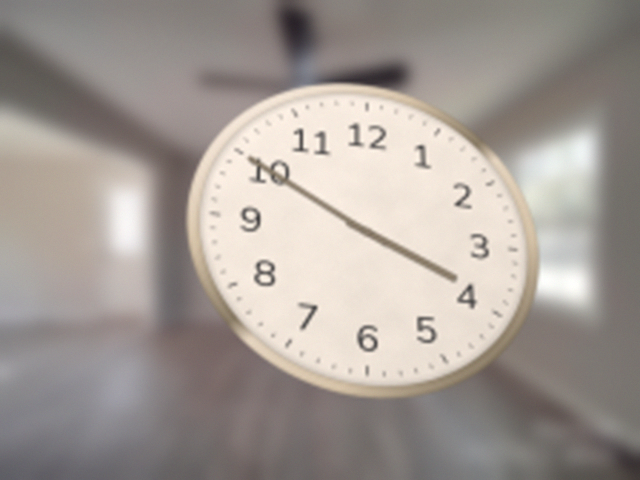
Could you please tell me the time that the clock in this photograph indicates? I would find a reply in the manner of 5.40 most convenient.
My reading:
3.50
